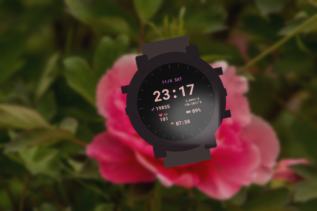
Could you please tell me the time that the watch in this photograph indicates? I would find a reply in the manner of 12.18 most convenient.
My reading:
23.17
